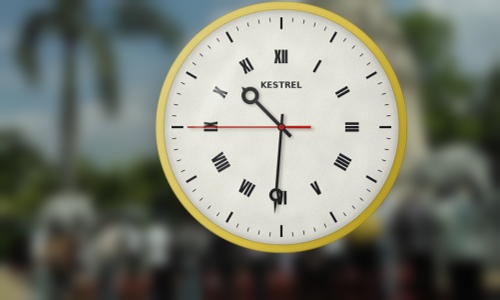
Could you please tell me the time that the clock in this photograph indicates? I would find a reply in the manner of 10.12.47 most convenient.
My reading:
10.30.45
